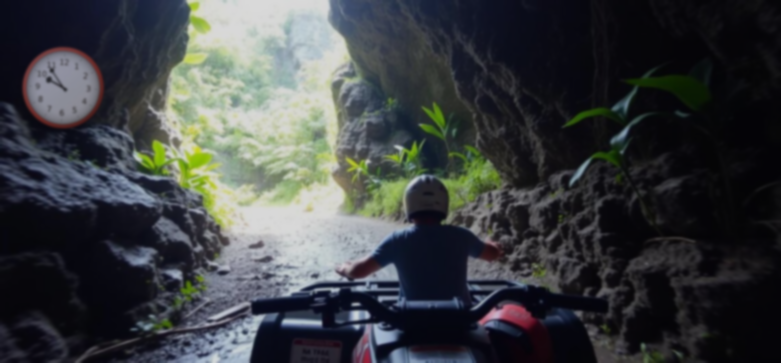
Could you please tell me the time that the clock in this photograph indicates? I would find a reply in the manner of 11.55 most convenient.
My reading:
9.54
